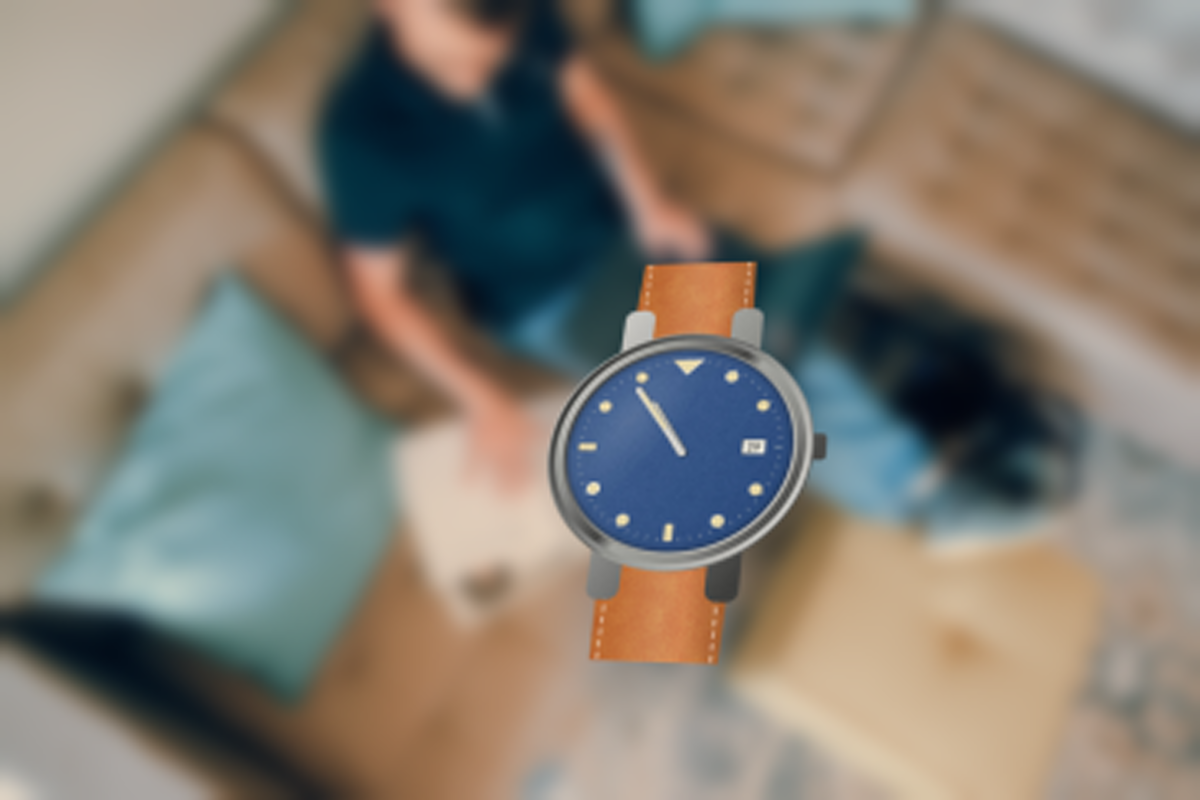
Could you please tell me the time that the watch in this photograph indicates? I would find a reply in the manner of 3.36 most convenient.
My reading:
10.54
